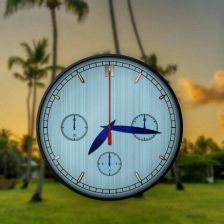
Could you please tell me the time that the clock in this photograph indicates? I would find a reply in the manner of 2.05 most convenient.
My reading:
7.16
